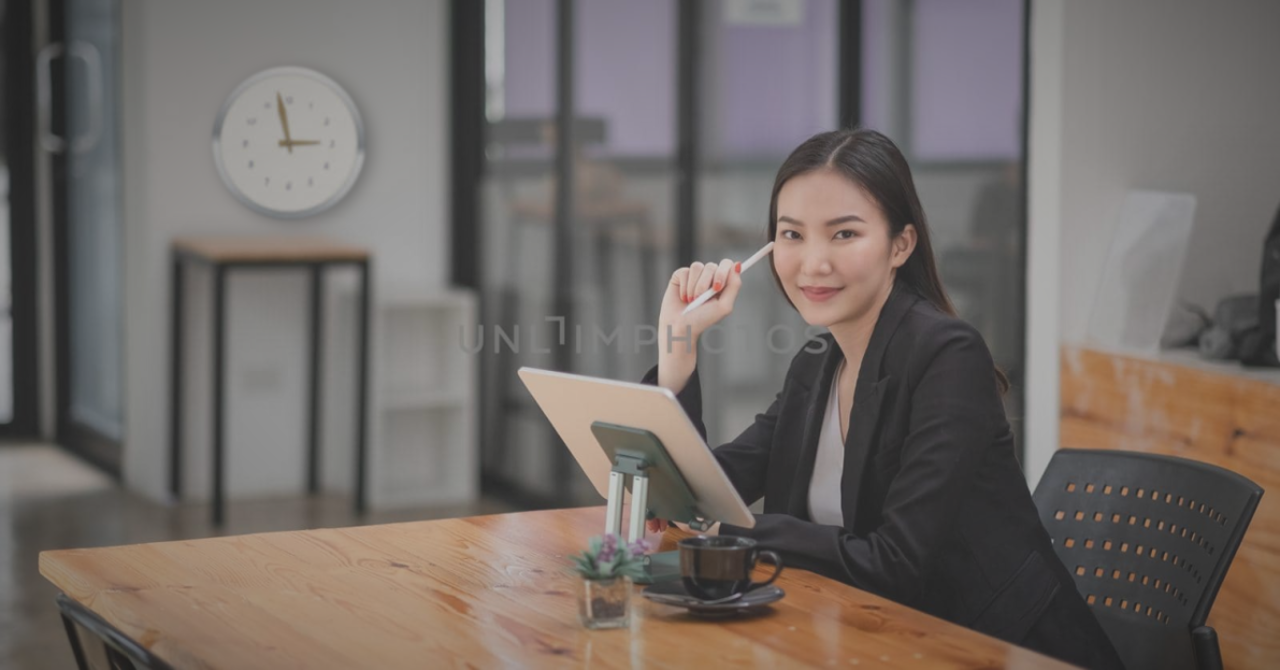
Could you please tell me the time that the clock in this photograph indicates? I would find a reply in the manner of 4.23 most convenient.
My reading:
2.58
